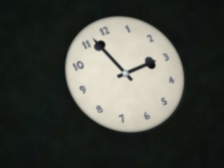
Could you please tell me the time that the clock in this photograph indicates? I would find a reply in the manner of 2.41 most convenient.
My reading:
2.57
